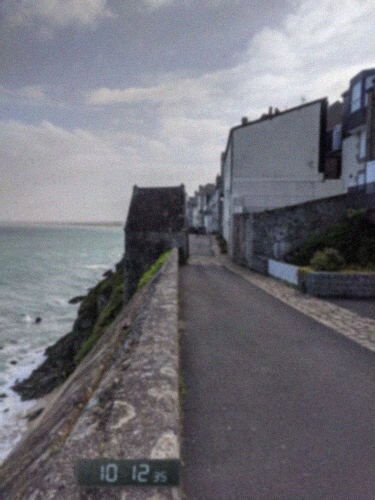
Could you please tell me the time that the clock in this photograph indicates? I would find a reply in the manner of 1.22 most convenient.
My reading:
10.12
